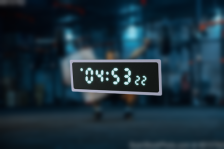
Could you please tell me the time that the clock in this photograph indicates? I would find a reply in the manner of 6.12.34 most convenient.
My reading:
4.53.22
